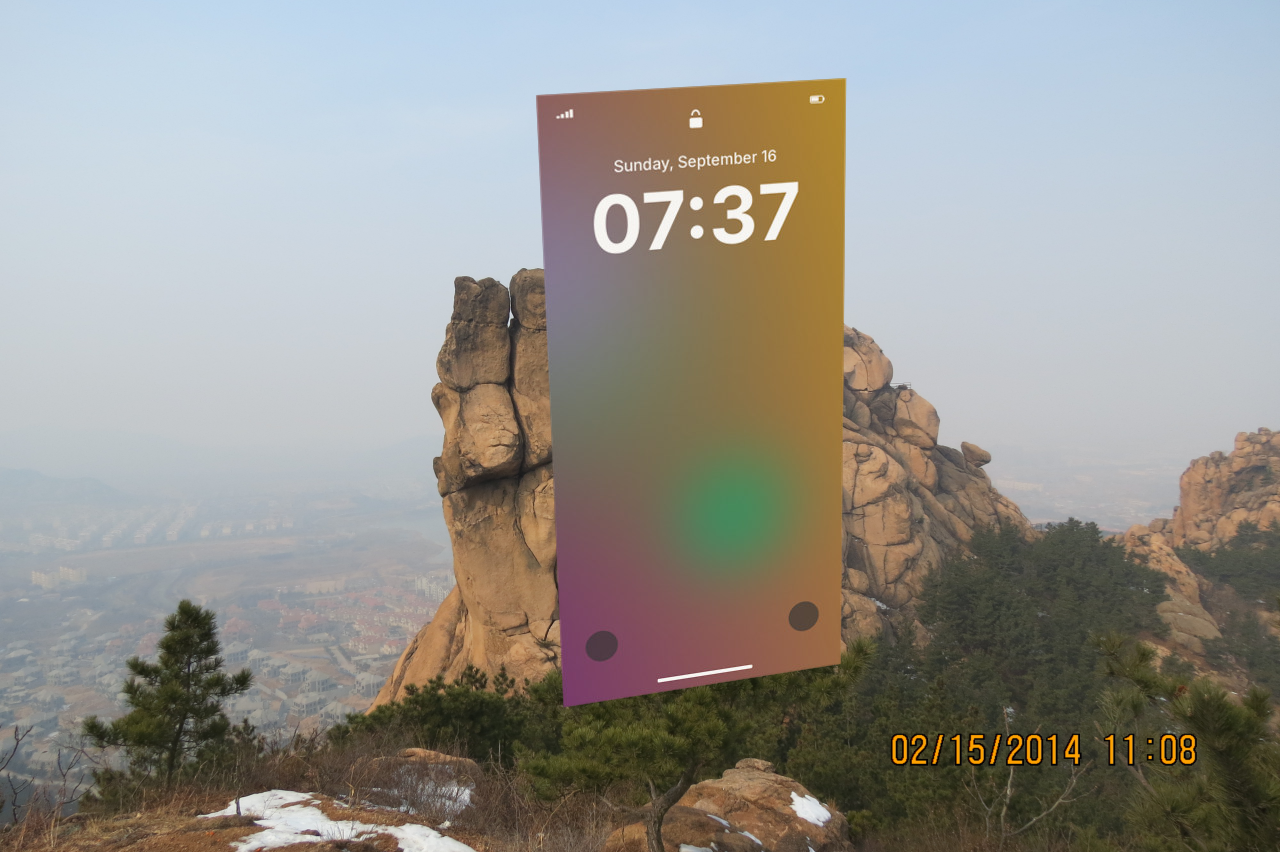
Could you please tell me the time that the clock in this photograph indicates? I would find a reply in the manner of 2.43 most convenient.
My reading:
7.37
